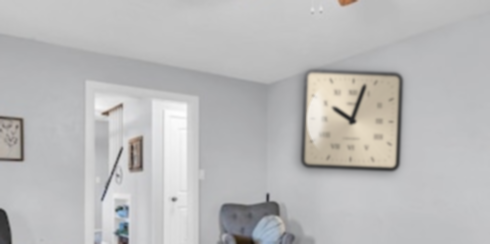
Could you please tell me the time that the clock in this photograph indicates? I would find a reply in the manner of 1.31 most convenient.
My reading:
10.03
